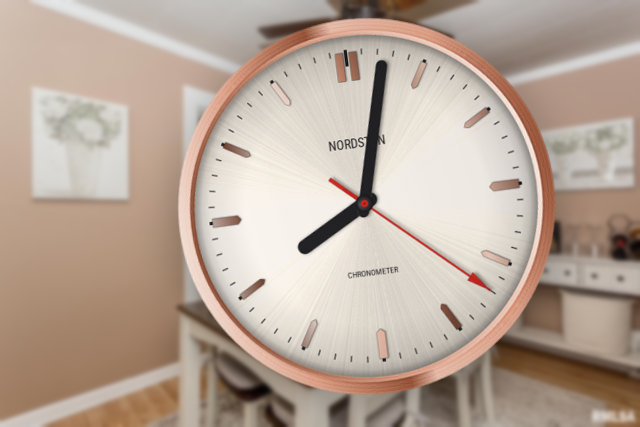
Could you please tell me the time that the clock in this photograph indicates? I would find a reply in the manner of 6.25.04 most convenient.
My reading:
8.02.22
